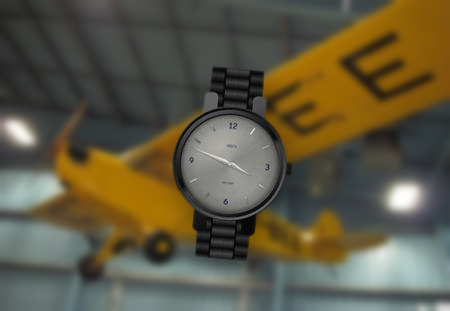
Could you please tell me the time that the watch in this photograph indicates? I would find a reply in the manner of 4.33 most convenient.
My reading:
3.48
